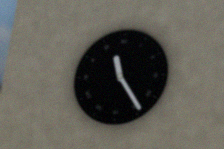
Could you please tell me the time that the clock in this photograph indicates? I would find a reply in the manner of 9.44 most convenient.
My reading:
11.24
